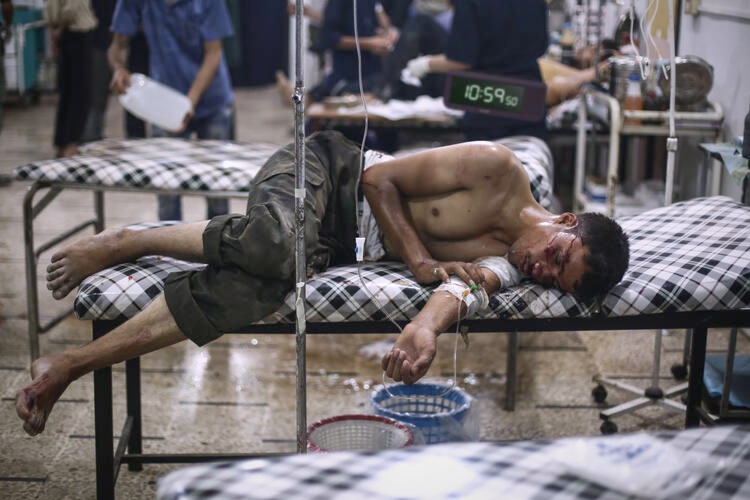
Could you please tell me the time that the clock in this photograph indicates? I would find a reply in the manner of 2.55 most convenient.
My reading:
10.59
